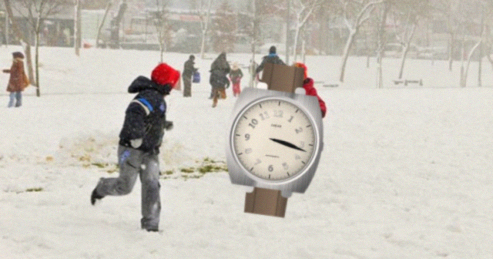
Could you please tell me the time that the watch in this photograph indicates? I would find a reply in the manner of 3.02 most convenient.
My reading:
3.17
